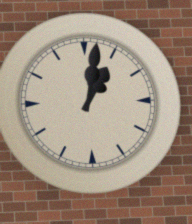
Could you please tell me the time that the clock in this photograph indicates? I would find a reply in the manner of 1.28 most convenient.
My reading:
1.02
